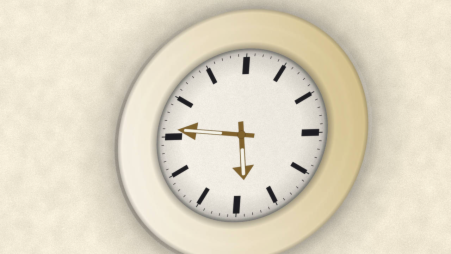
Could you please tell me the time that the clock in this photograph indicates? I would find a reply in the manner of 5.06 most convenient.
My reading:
5.46
